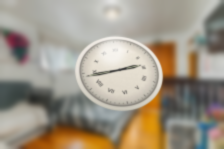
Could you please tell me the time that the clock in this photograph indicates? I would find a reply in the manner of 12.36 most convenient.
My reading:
2.44
